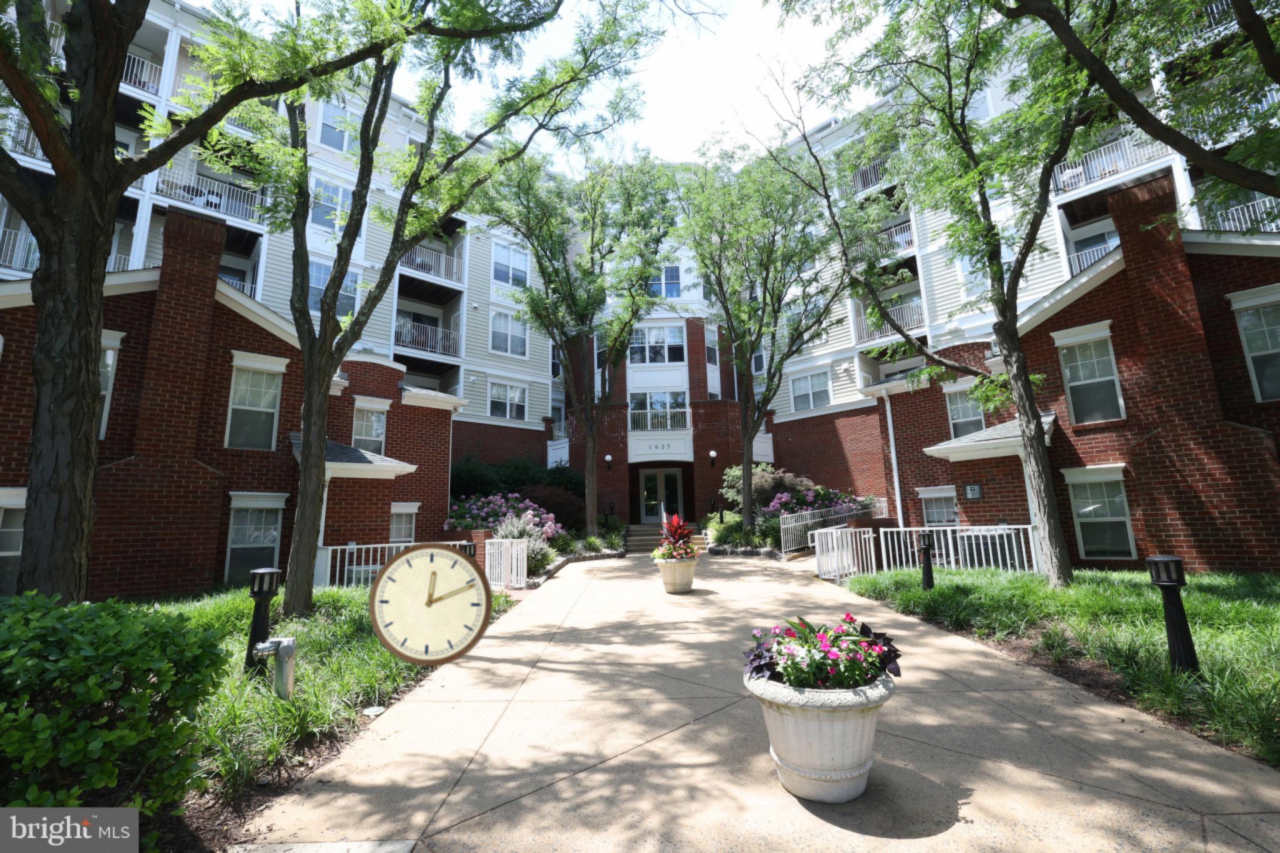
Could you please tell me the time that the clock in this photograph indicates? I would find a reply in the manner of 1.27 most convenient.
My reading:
12.11
